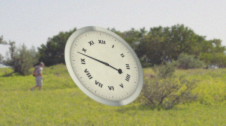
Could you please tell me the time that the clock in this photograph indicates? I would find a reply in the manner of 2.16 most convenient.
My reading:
3.48
